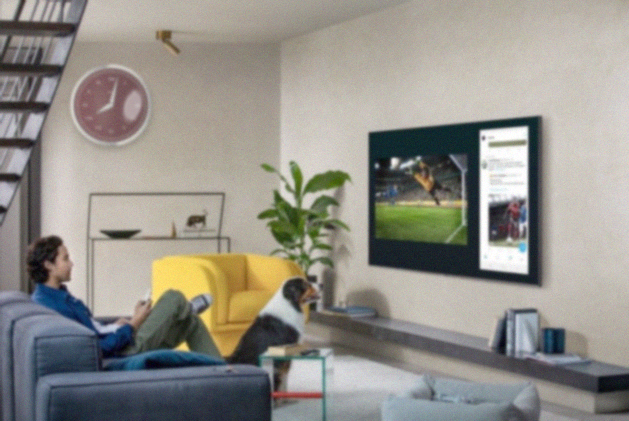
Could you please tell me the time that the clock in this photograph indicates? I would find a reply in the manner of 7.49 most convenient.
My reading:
8.02
